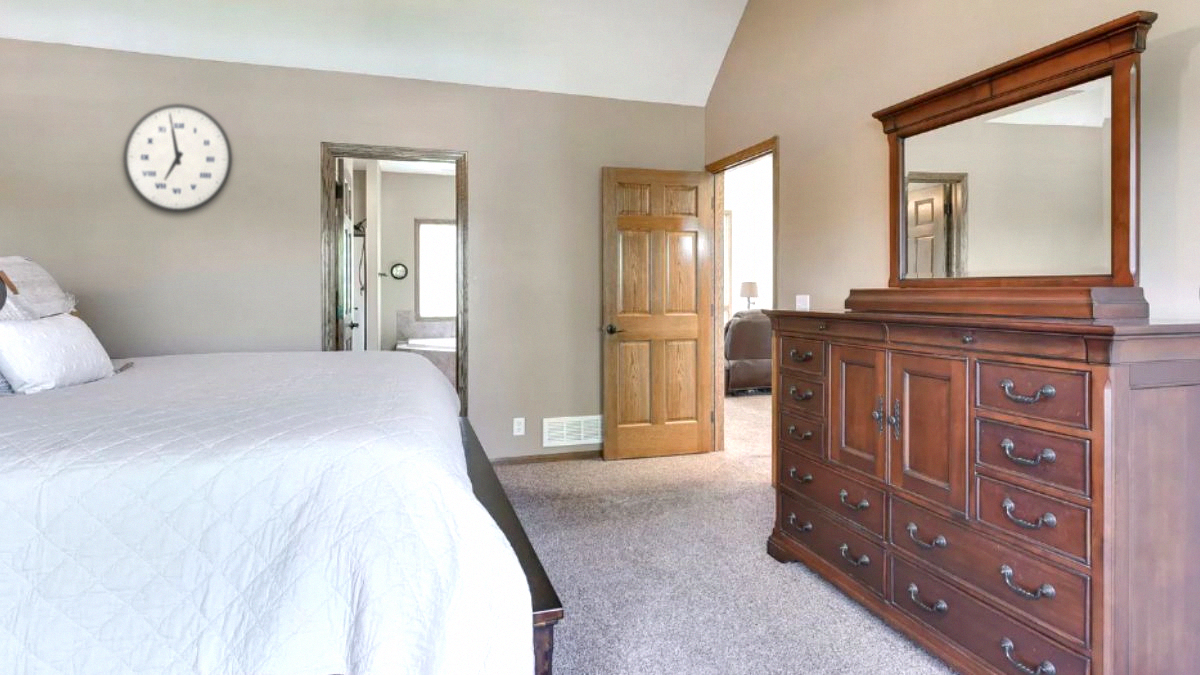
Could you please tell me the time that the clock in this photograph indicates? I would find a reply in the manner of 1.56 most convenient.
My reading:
6.58
